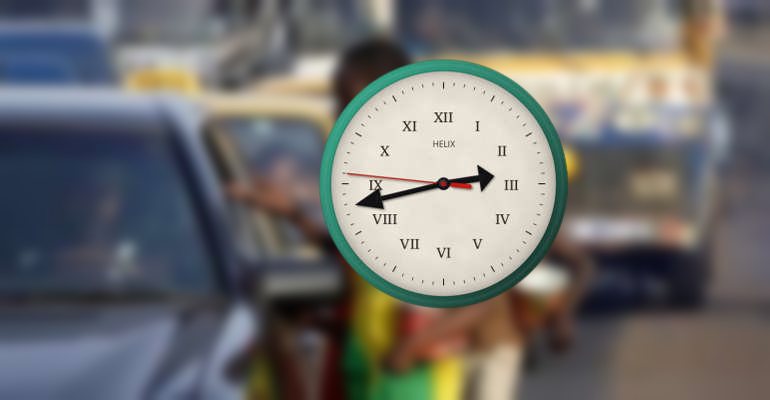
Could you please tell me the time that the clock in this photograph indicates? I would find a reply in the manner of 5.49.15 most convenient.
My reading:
2.42.46
